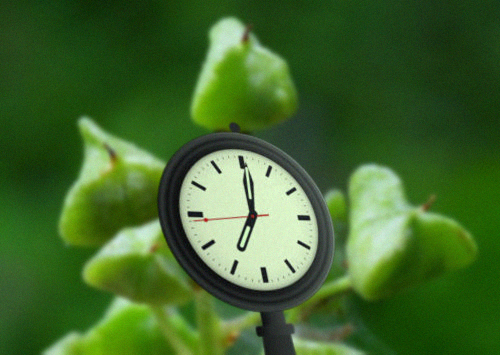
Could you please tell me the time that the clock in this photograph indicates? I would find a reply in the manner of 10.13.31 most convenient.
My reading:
7.00.44
